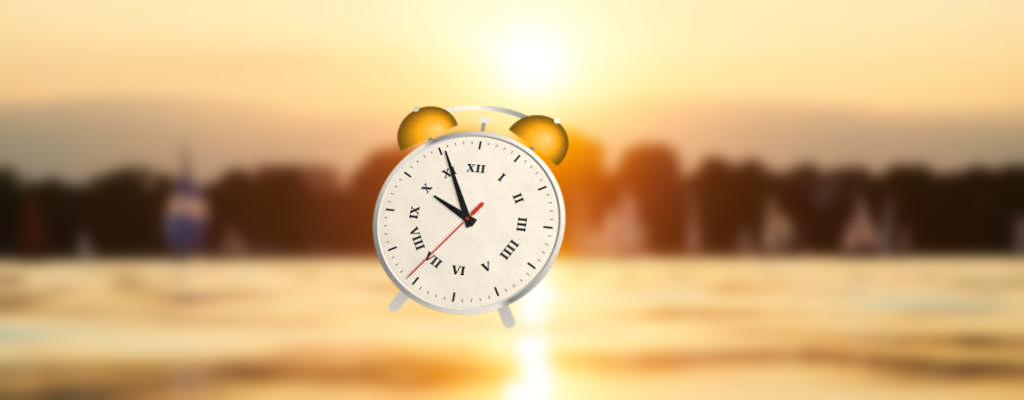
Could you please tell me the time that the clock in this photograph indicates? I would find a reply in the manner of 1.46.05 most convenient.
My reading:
9.55.36
